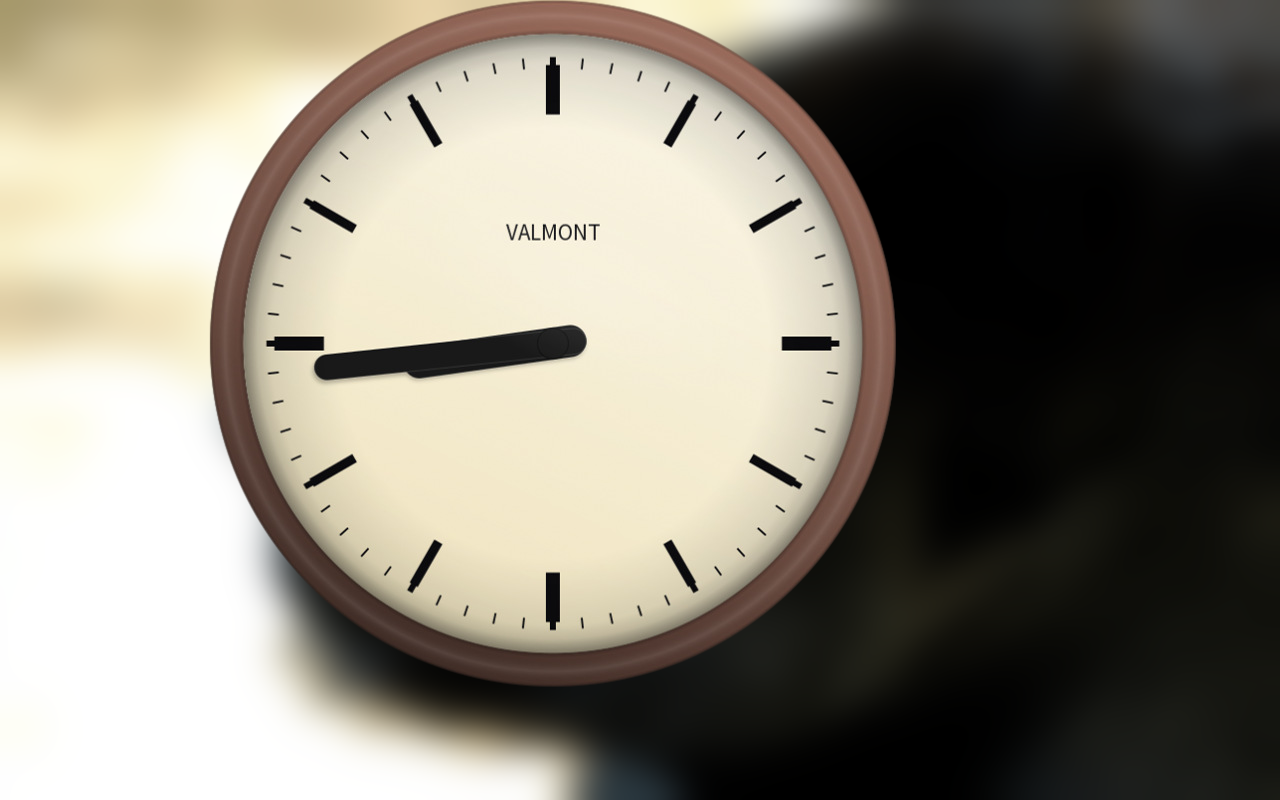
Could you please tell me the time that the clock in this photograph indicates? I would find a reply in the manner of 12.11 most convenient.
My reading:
8.44
